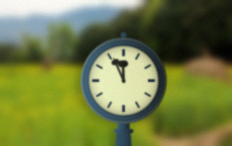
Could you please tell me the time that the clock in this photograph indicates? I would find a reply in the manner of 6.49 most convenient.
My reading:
11.56
